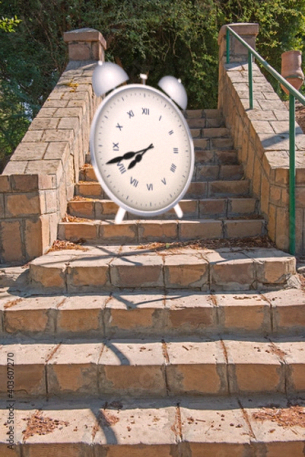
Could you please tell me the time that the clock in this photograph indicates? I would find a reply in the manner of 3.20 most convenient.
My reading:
7.42
